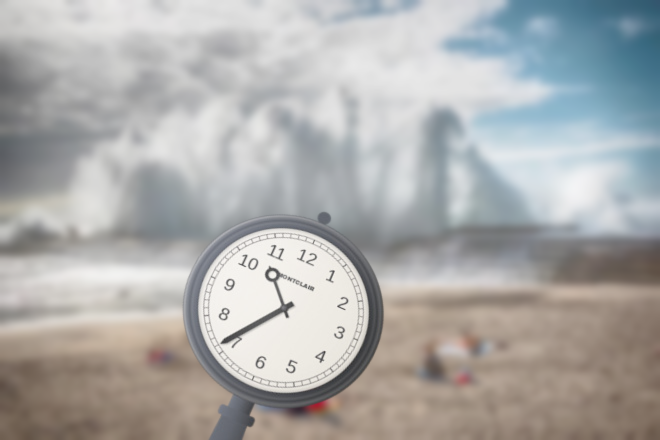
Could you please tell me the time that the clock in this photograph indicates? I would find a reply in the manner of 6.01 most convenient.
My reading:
10.36
